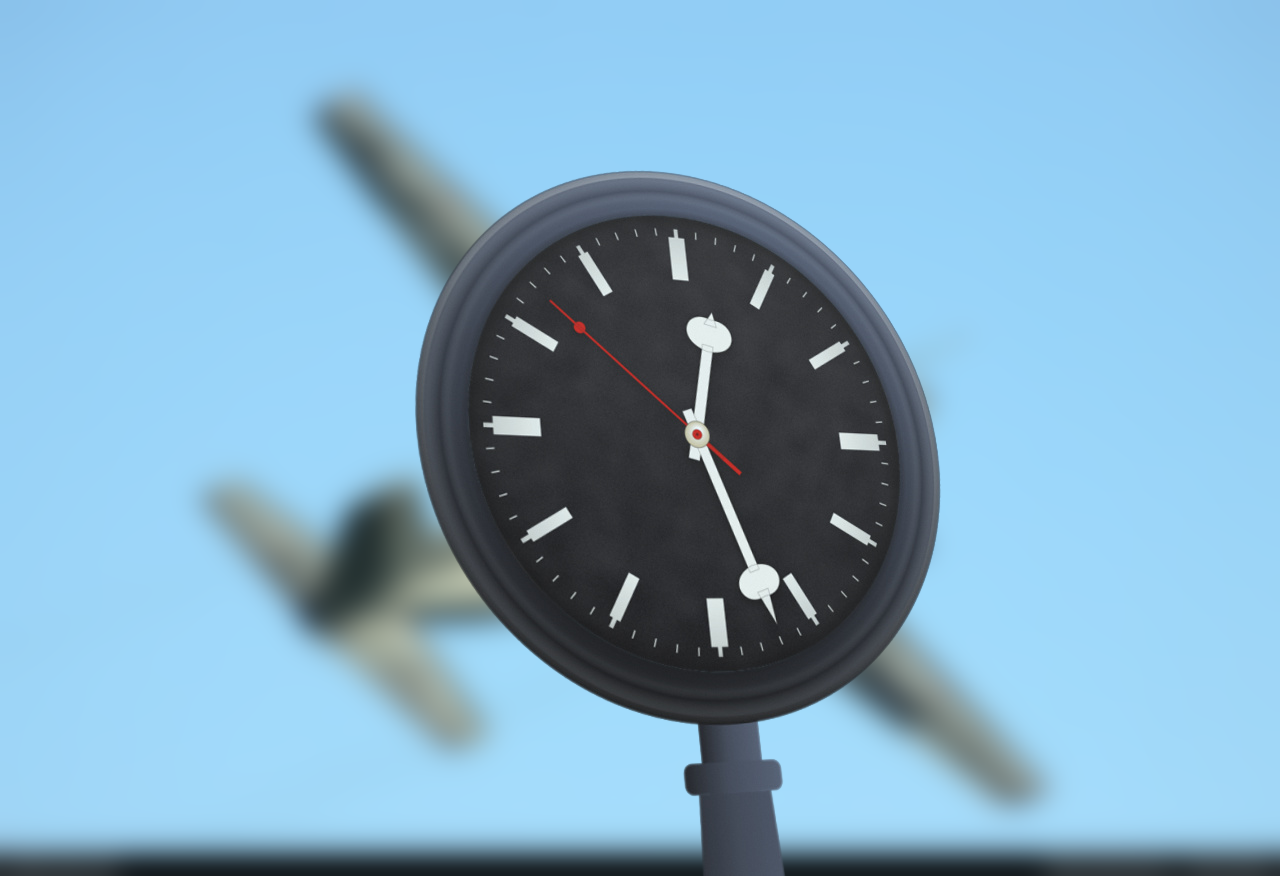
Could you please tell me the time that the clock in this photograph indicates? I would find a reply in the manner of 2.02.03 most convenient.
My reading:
12.26.52
